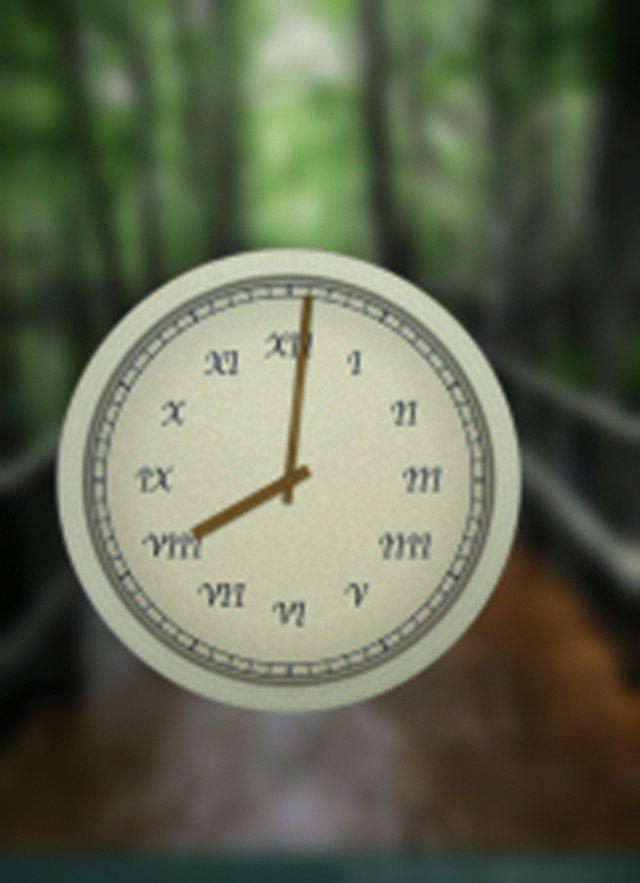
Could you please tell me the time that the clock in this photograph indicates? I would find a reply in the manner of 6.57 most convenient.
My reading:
8.01
